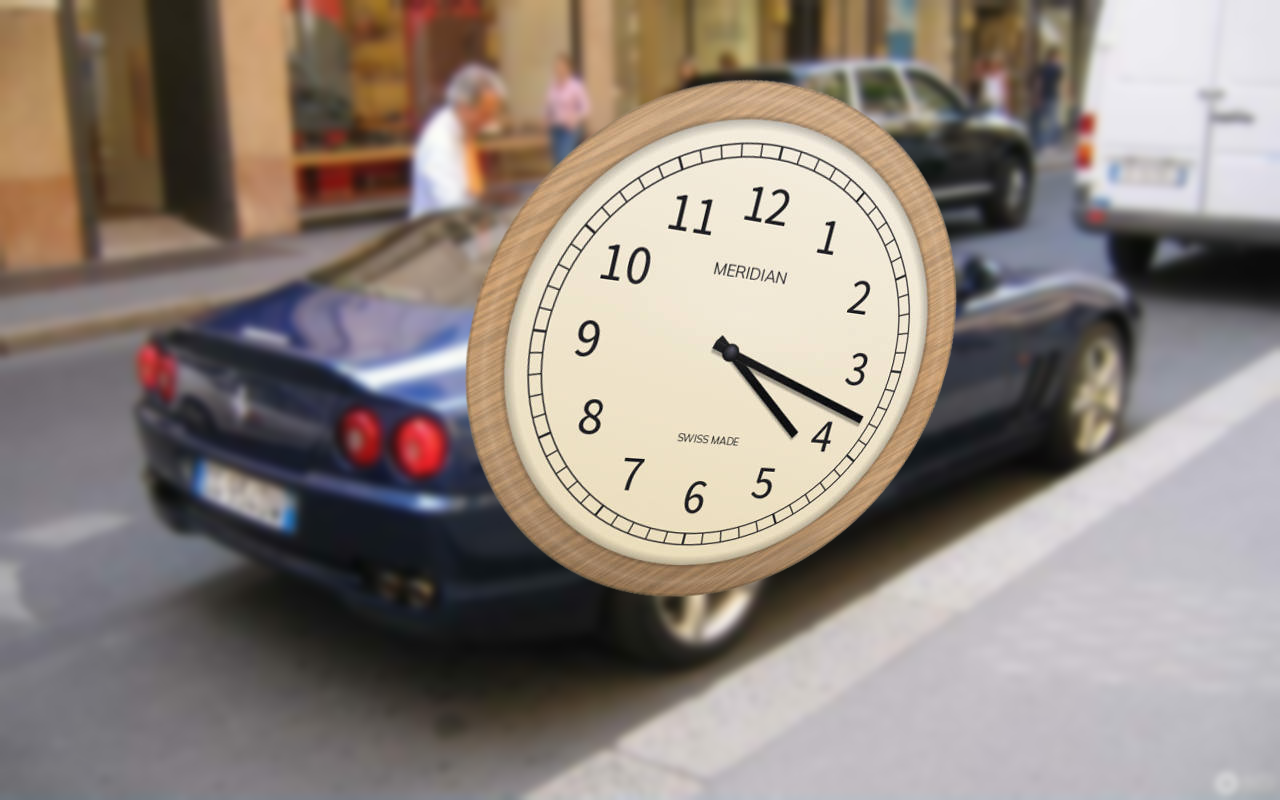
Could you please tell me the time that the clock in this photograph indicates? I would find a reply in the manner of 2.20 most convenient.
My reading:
4.18
